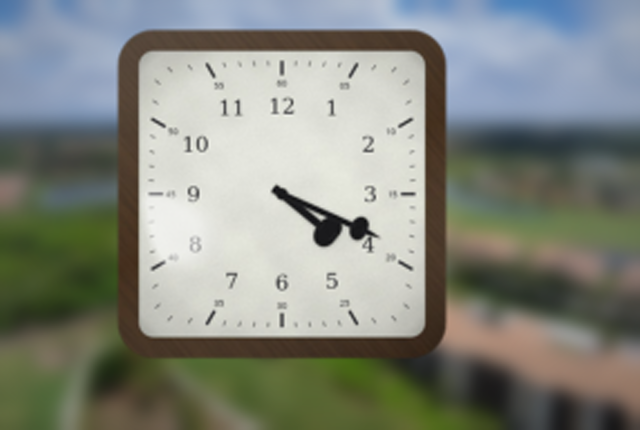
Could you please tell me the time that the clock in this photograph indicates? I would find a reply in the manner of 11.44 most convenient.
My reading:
4.19
